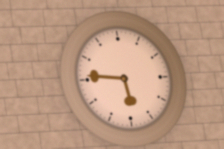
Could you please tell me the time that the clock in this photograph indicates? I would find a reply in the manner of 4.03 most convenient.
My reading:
5.46
